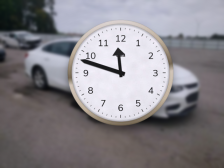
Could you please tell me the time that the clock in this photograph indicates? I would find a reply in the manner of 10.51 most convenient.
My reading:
11.48
